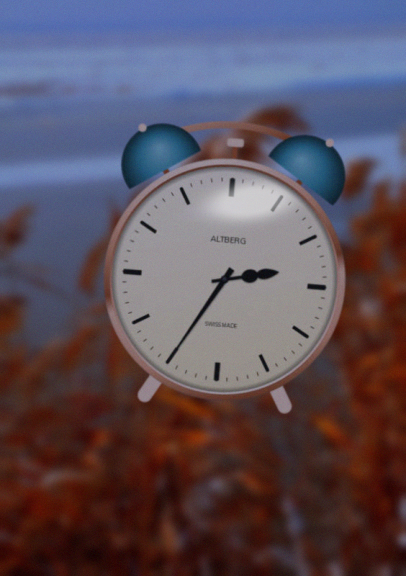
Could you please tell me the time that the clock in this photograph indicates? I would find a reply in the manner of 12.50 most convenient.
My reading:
2.35
